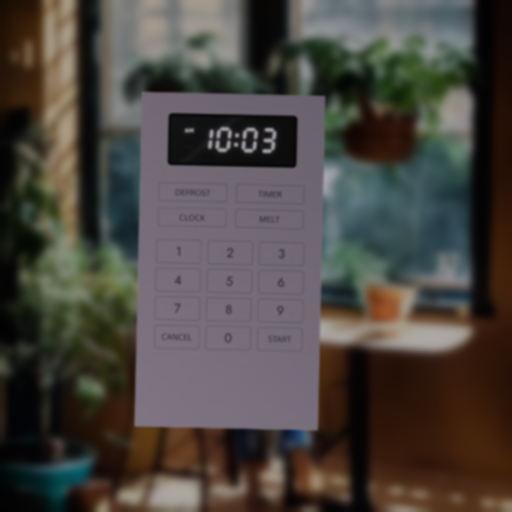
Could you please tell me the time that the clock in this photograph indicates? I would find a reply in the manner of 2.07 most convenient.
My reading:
10.03
